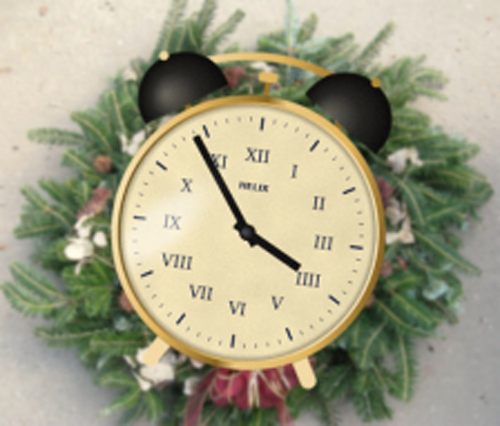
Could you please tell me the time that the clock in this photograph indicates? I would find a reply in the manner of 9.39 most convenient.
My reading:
3.54
